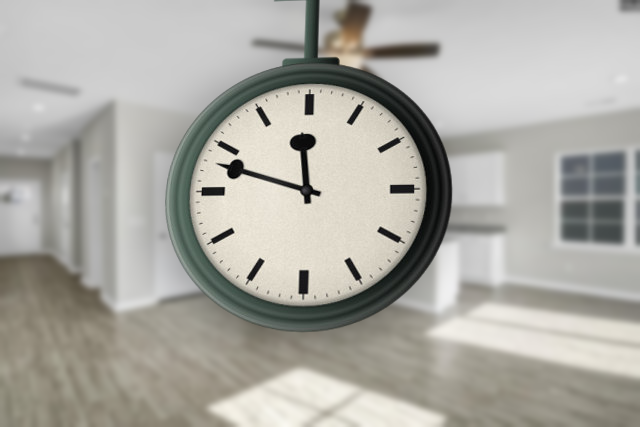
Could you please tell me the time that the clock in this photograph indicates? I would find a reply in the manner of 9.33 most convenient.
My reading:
11.48
